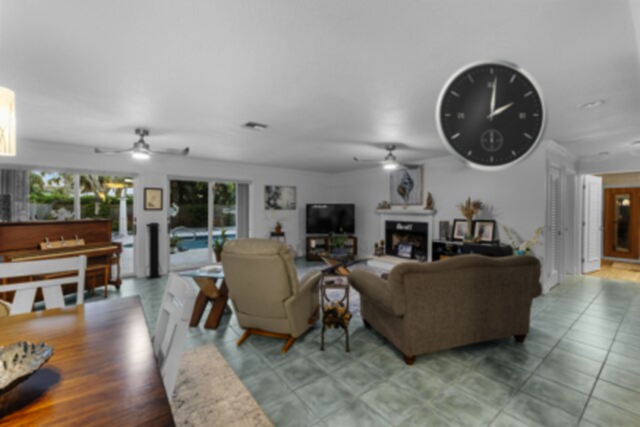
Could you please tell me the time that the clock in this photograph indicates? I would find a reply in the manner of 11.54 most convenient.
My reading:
2.01
